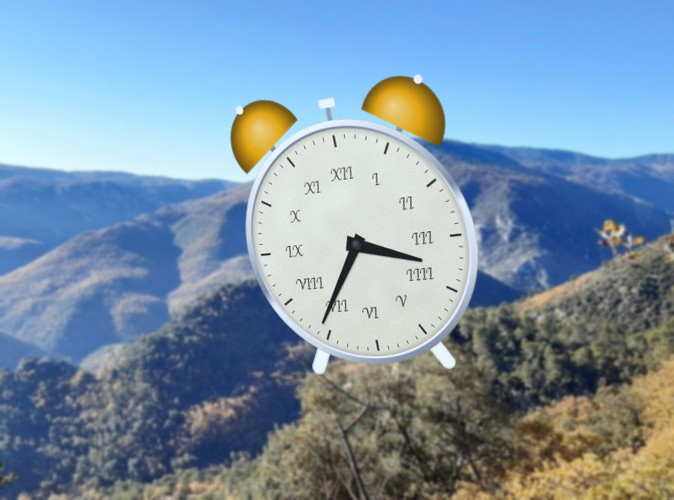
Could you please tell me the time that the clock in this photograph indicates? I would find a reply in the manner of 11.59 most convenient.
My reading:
3.36
